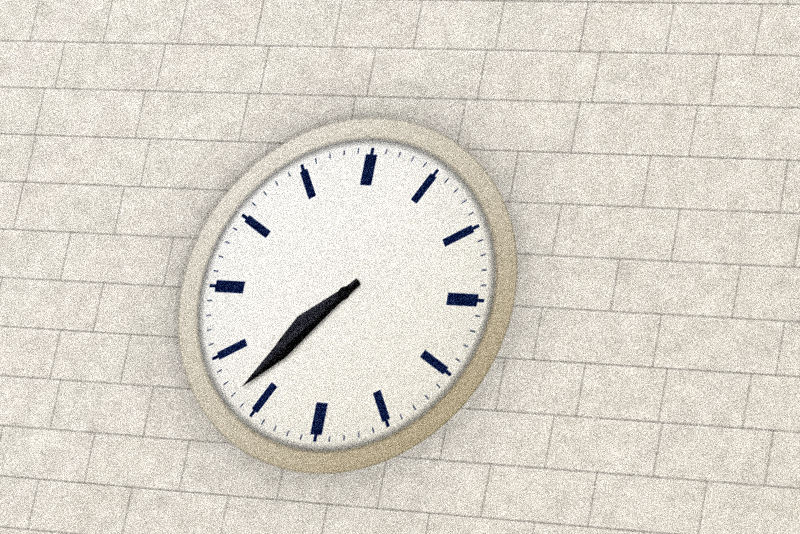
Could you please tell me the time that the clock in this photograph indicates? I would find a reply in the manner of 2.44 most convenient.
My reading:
7.37
